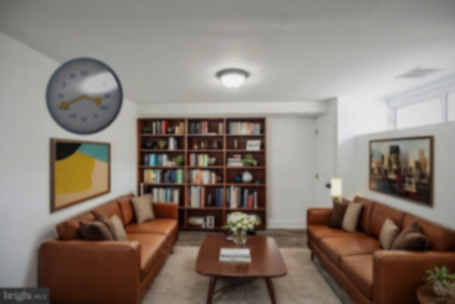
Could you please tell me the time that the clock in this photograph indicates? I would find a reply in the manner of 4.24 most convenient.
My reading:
3.41
